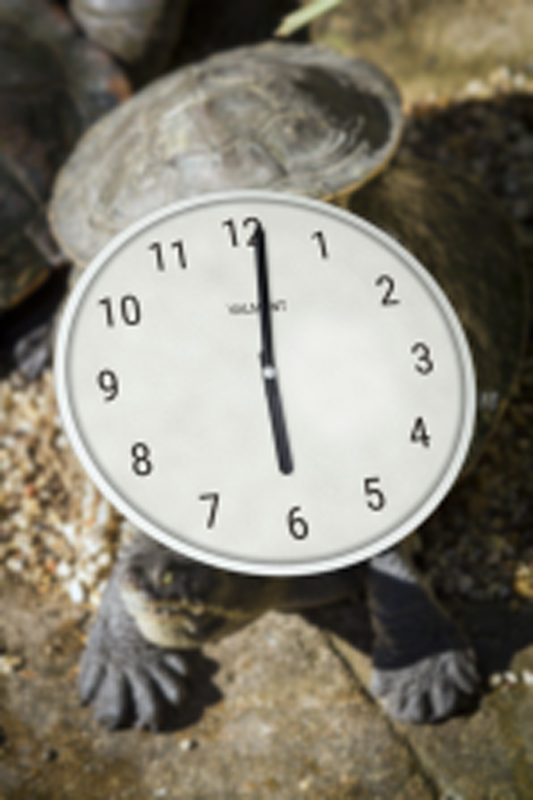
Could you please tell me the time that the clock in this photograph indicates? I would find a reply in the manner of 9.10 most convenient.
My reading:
6.01
